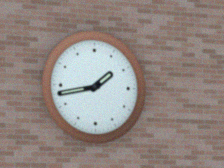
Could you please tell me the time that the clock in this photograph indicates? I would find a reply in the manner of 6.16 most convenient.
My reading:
1.43
